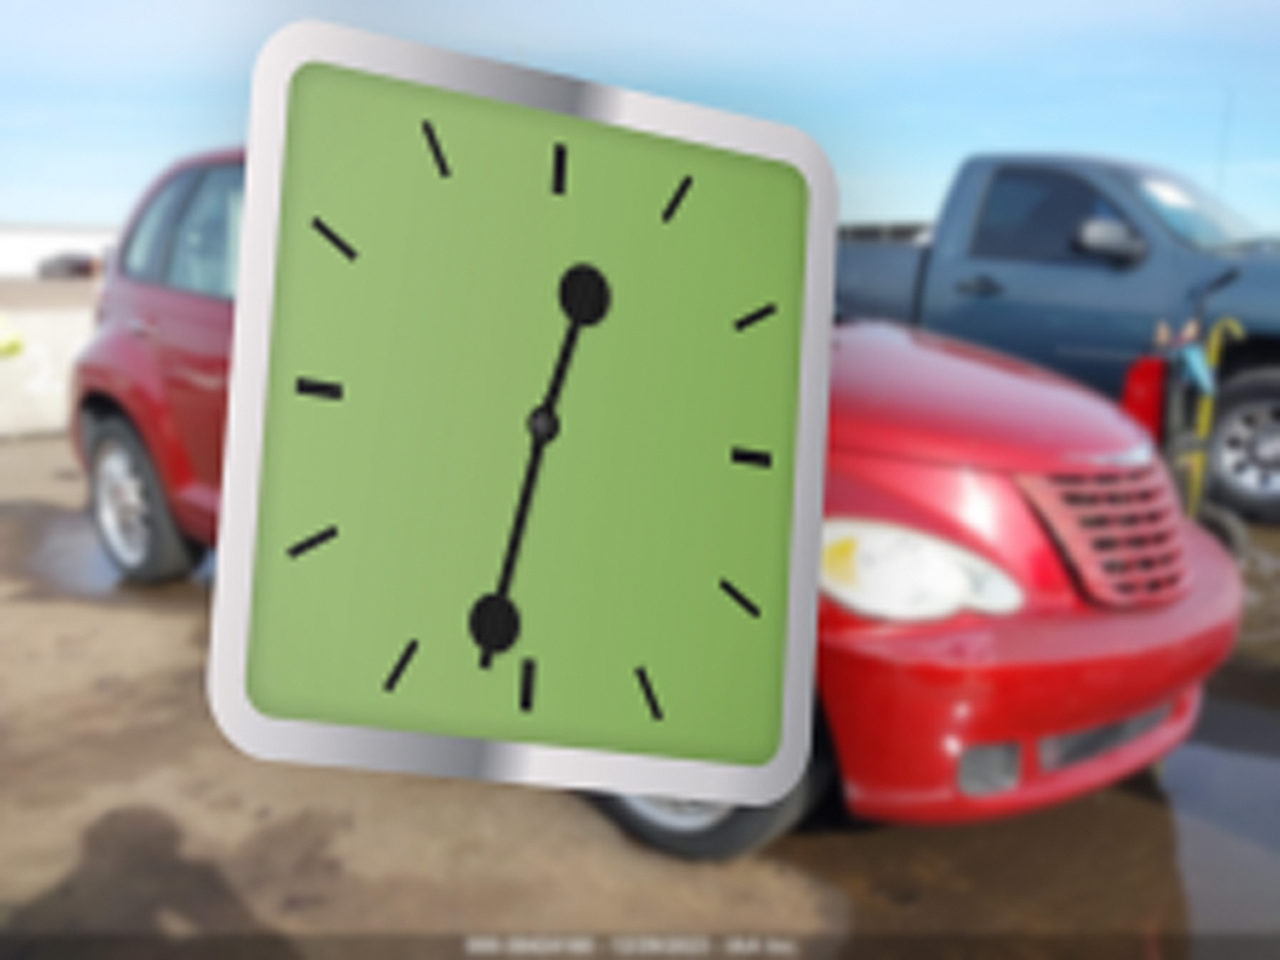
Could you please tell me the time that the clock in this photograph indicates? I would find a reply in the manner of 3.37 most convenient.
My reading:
12.32
